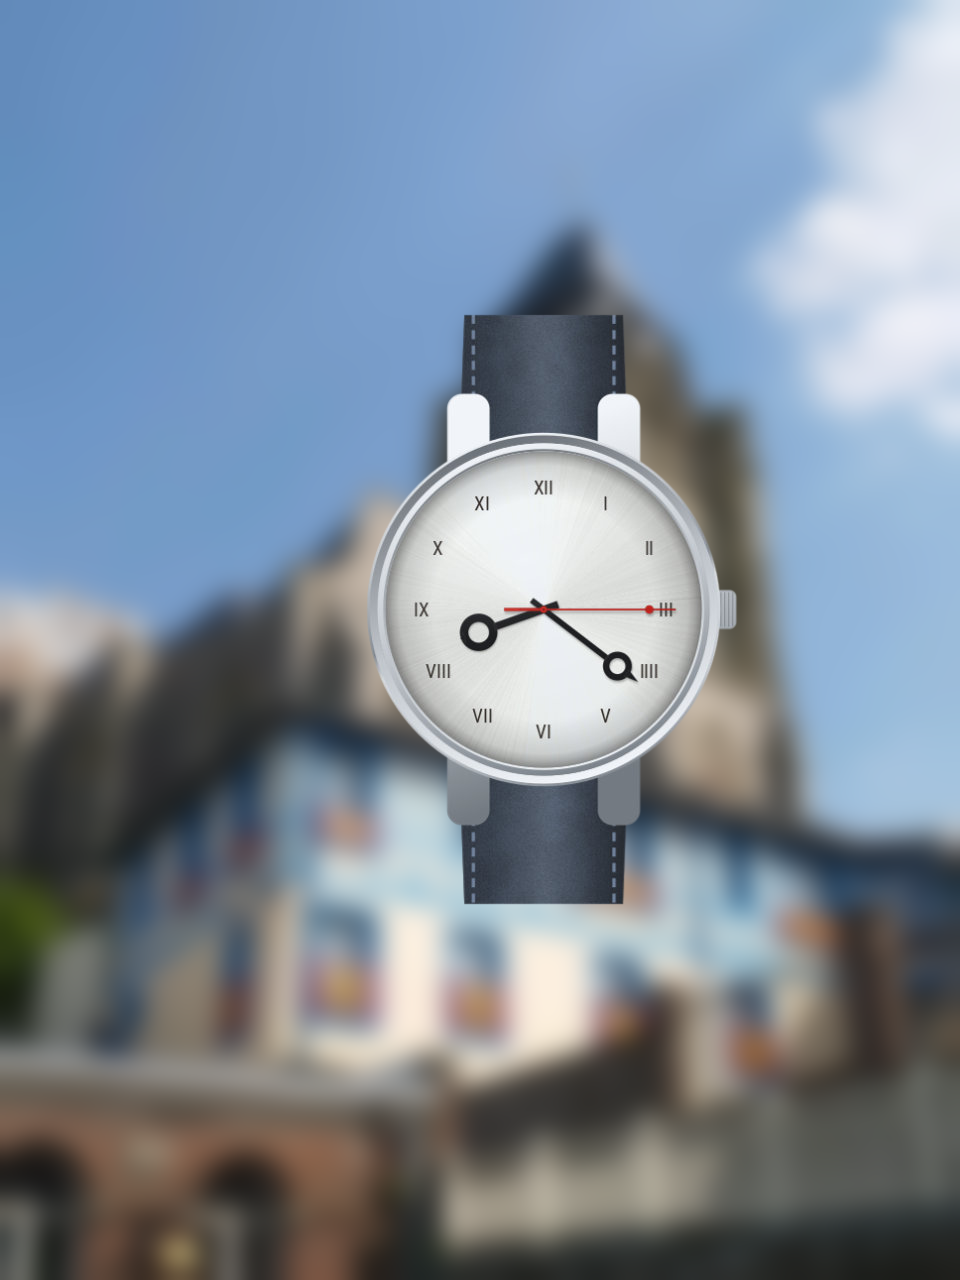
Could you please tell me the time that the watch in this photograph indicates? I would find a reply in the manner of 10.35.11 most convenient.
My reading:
8.21.15
